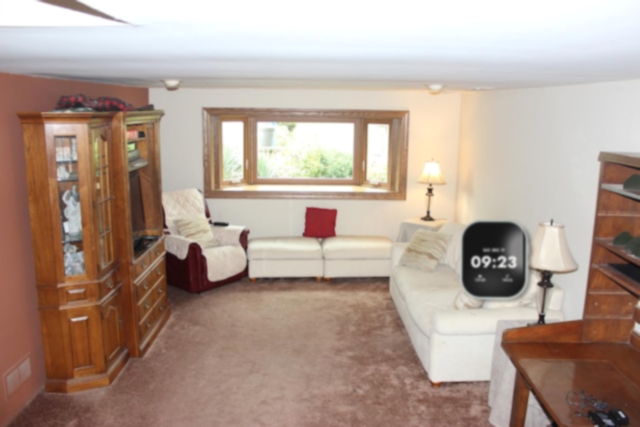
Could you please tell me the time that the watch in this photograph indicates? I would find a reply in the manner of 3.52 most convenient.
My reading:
9.23
